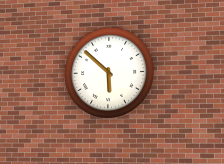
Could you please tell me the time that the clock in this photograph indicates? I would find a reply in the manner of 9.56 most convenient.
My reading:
5.52
